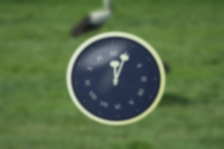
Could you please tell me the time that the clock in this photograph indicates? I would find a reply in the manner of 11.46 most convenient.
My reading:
12.04
